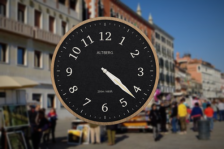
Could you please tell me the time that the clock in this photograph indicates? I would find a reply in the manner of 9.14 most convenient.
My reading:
4.22
